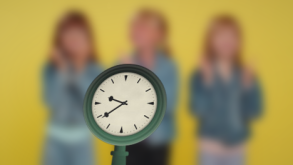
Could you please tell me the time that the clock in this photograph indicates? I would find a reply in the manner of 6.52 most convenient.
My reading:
9.39
